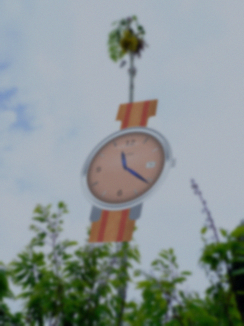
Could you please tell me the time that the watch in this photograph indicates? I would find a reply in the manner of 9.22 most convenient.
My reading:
11.21
